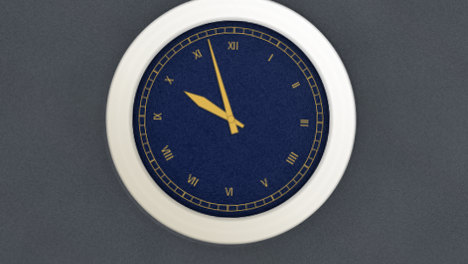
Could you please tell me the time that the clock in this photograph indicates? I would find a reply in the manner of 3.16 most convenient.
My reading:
9.57
